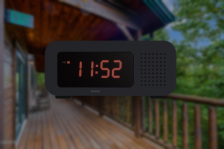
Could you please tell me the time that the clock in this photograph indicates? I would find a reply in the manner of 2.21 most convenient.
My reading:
11.52
